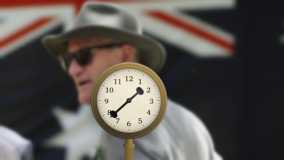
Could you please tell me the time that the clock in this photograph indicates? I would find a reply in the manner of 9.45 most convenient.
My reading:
1.38
